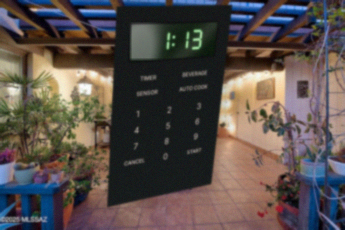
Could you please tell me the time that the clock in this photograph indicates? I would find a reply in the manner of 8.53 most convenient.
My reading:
1.13
